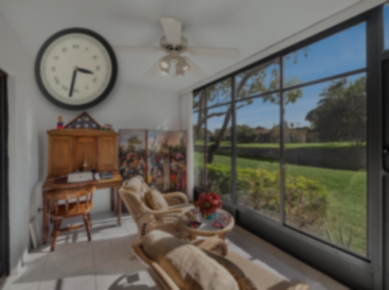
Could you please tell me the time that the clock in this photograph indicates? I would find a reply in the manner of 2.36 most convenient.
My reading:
3.32
